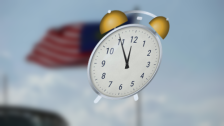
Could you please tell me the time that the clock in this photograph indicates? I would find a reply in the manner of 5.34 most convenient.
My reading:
11.55
